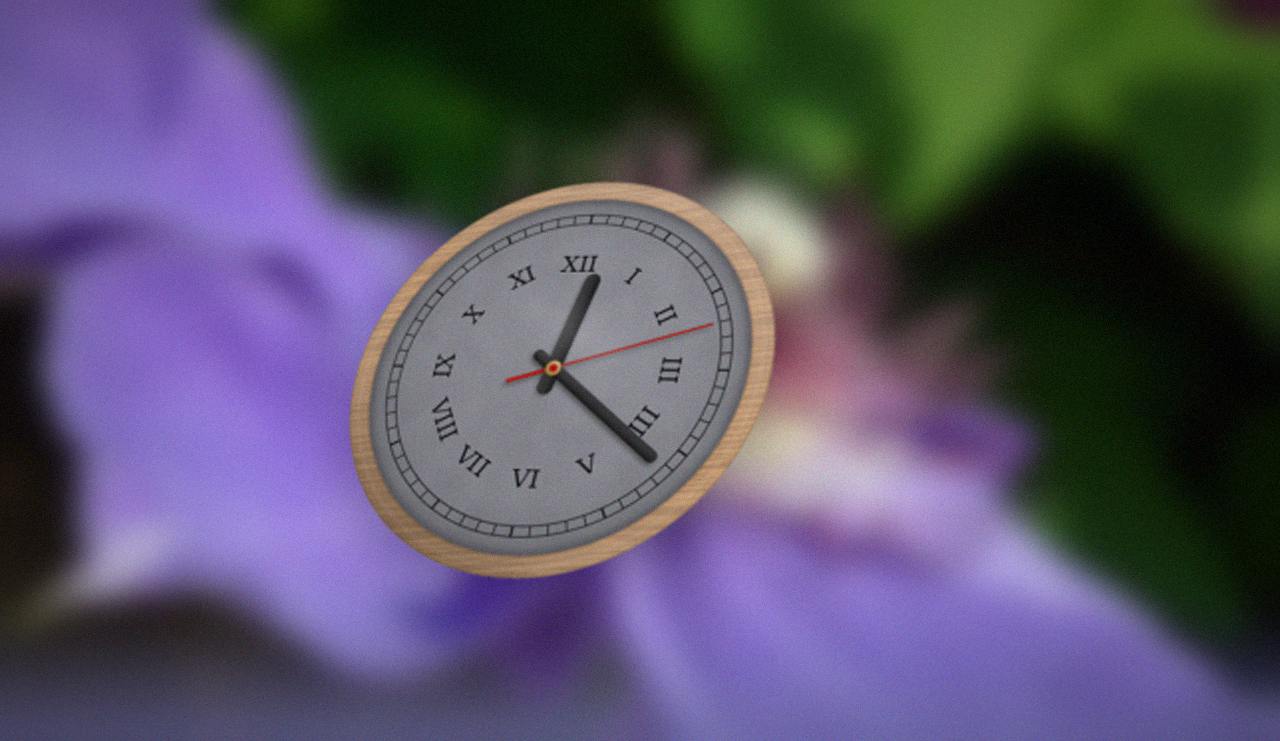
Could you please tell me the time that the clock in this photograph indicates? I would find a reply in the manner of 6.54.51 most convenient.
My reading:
12.21.12
